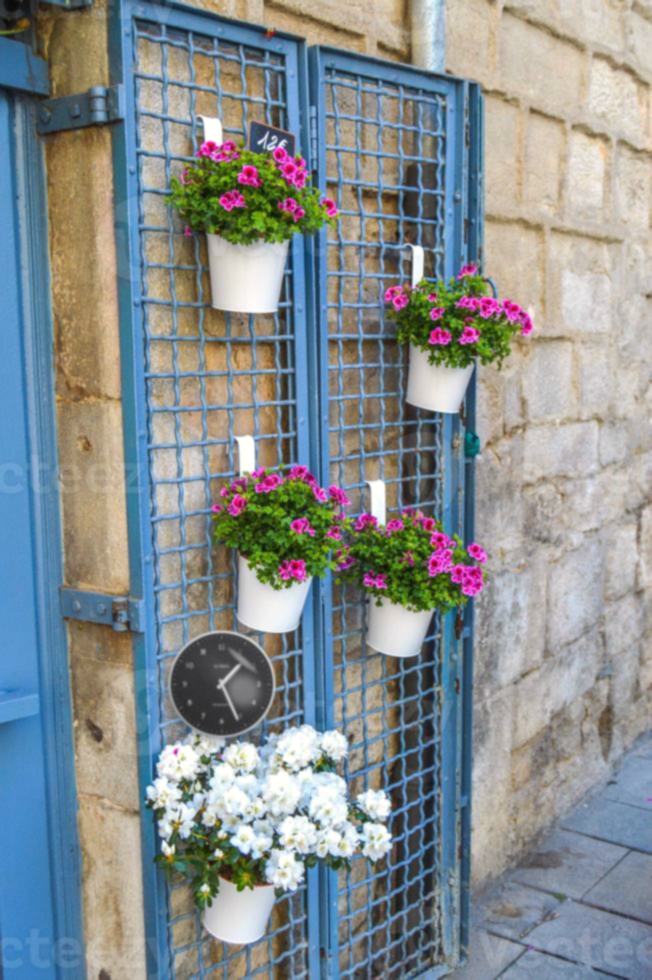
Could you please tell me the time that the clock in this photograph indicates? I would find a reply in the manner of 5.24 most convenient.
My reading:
1.26
